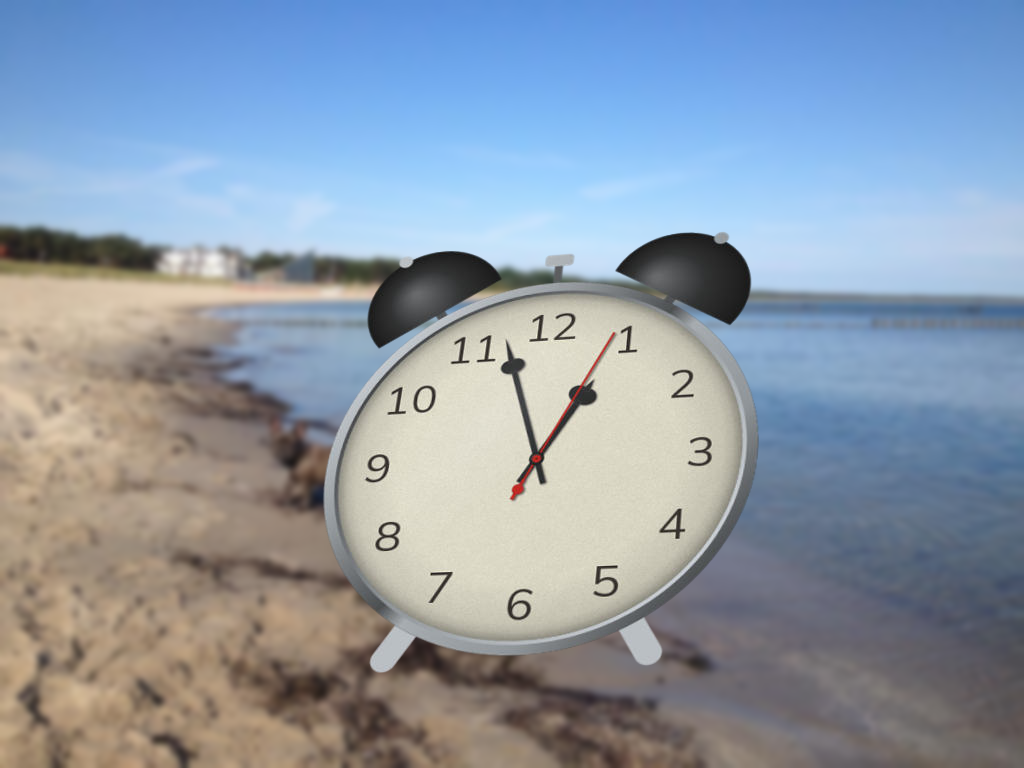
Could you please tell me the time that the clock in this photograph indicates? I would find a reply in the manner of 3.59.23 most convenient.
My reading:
12.57.04
